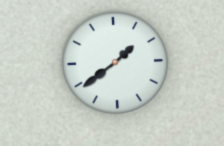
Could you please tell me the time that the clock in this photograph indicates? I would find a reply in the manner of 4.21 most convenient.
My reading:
1.39
